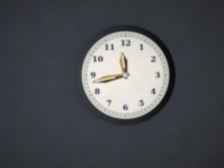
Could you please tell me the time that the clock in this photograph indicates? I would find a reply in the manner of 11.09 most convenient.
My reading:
11.43
